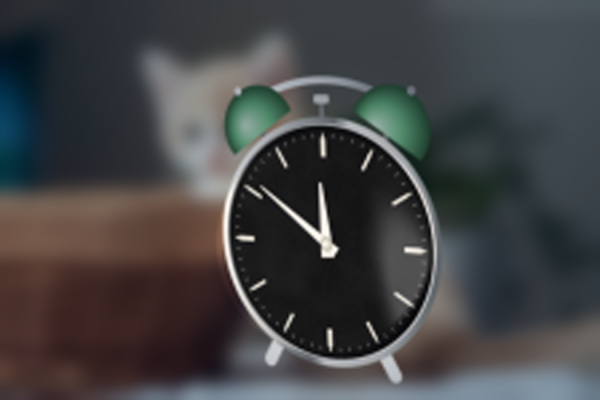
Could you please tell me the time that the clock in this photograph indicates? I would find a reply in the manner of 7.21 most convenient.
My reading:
11.51
